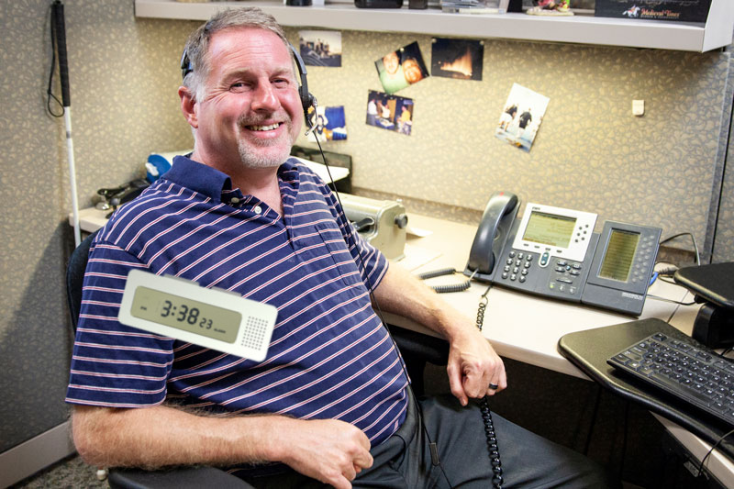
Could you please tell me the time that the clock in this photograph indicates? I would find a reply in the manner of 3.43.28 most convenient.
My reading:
3.38.23
